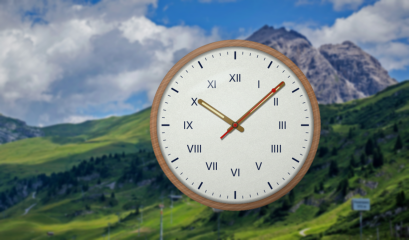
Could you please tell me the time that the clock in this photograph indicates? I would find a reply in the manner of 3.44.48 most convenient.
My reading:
10.08.08
